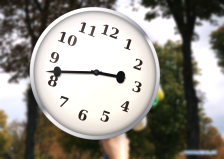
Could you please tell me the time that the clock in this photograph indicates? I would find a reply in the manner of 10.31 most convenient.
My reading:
2.42
